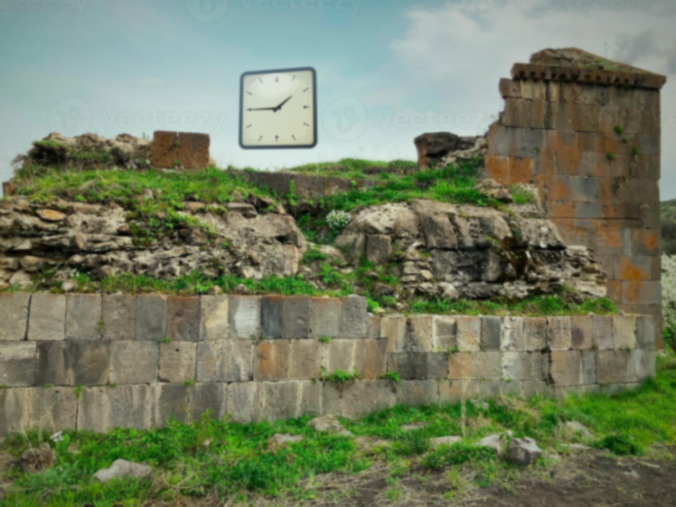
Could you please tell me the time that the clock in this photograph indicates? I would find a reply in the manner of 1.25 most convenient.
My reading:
1.45
